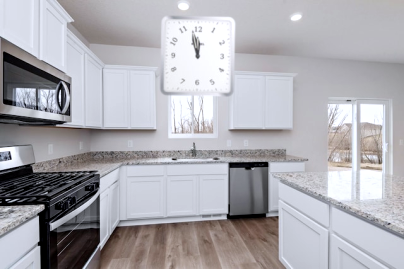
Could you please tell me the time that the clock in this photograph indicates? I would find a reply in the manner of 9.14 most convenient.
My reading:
11.58
